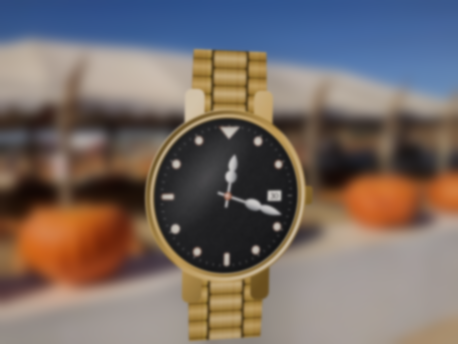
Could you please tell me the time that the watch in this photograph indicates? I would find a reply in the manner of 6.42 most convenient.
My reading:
12.18
